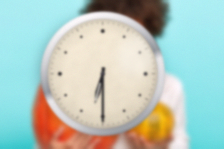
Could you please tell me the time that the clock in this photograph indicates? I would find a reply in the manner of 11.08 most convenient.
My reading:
6.30
